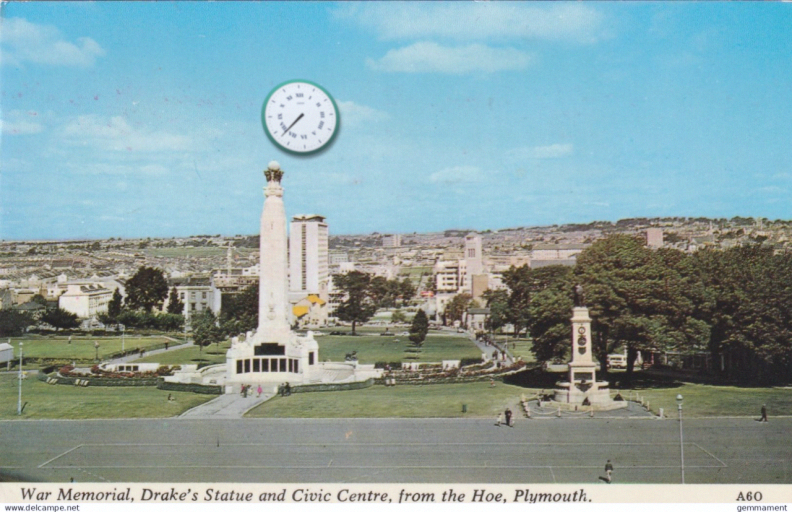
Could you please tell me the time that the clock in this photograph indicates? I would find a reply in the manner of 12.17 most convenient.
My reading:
7.38
